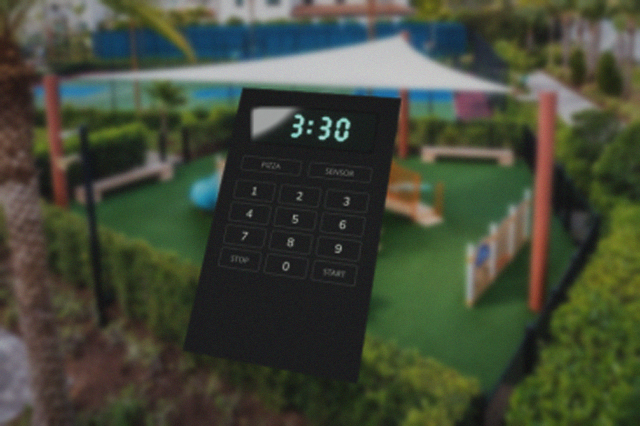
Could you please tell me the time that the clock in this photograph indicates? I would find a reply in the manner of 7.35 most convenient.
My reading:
3.30
